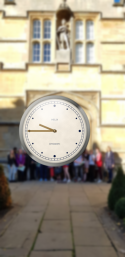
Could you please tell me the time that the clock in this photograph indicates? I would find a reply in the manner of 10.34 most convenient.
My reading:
9.45
